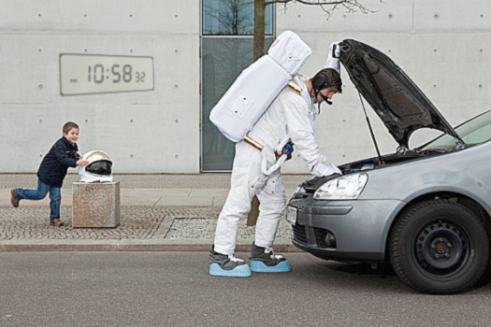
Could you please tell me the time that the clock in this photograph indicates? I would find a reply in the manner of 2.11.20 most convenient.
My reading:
10.58.32
